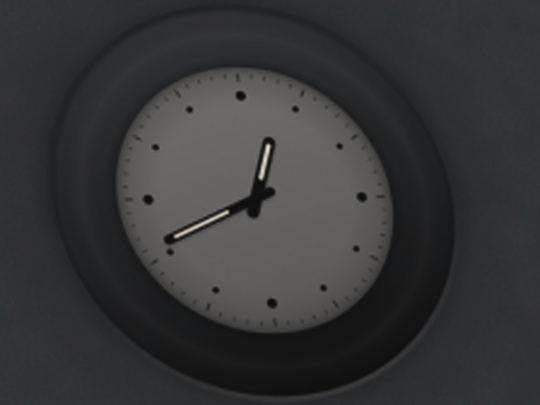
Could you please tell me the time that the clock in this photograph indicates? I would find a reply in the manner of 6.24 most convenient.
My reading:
12.41
